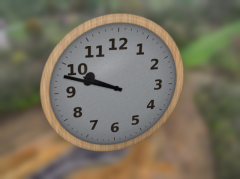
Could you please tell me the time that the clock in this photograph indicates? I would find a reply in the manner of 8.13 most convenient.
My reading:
9.48
